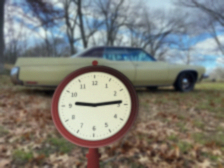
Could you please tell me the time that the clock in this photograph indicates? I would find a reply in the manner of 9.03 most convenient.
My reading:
9.14
